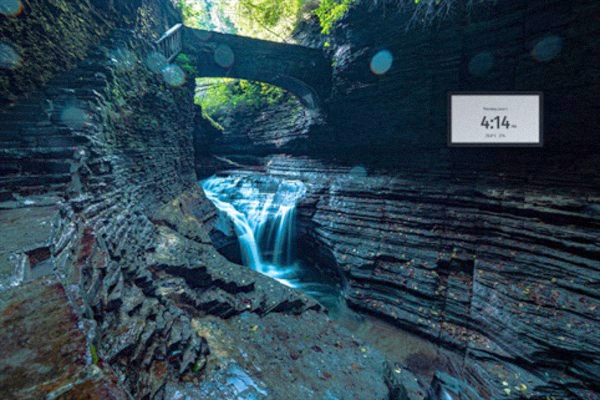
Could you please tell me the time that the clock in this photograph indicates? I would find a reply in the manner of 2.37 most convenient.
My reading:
4.14
